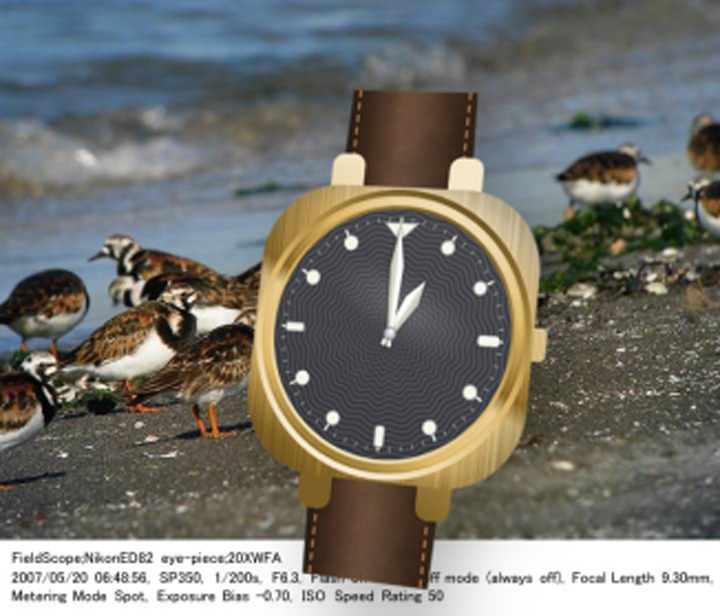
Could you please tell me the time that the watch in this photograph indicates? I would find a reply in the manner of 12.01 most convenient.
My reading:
1.00
